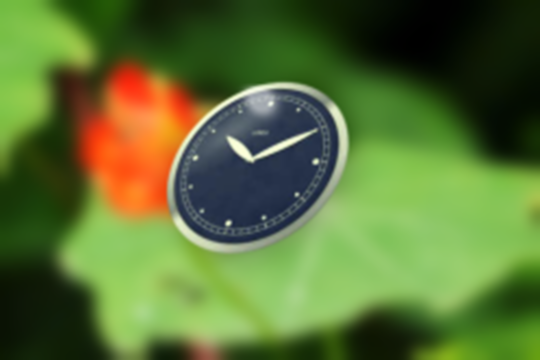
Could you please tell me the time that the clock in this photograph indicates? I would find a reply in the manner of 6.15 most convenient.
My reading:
10.10
